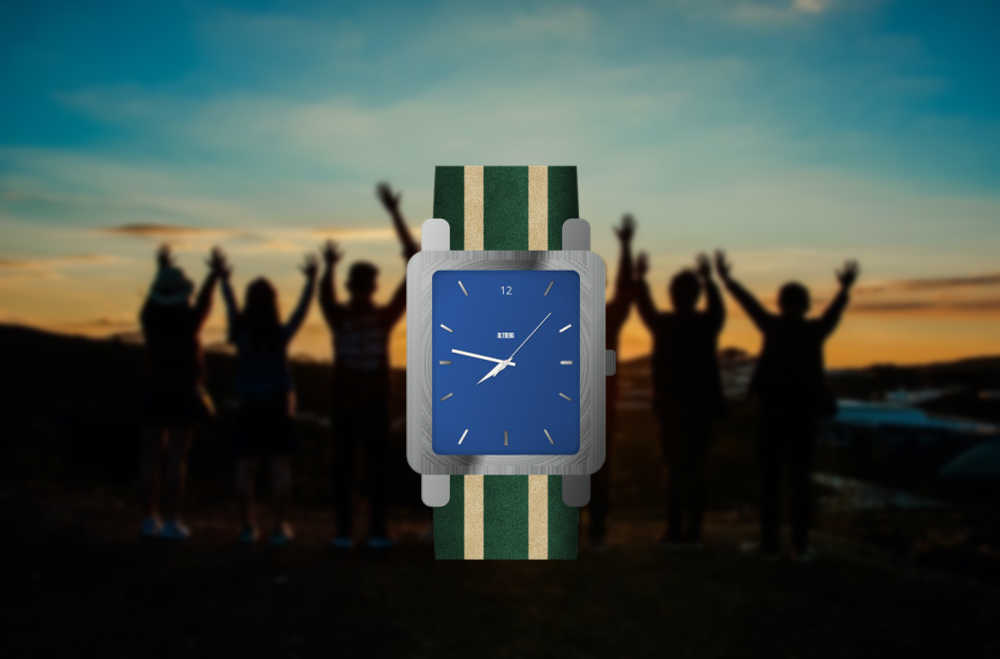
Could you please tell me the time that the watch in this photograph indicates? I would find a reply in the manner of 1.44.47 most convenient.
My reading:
7.47.07
